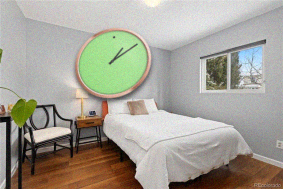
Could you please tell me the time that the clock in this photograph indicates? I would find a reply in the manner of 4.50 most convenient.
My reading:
1.09
